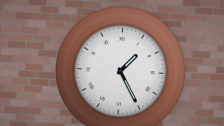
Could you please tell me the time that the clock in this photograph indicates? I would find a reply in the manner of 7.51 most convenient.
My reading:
1.25
